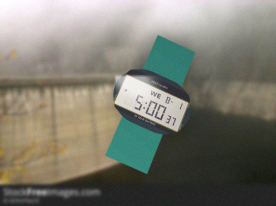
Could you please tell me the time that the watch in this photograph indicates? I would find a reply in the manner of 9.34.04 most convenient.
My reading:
5.00.37
